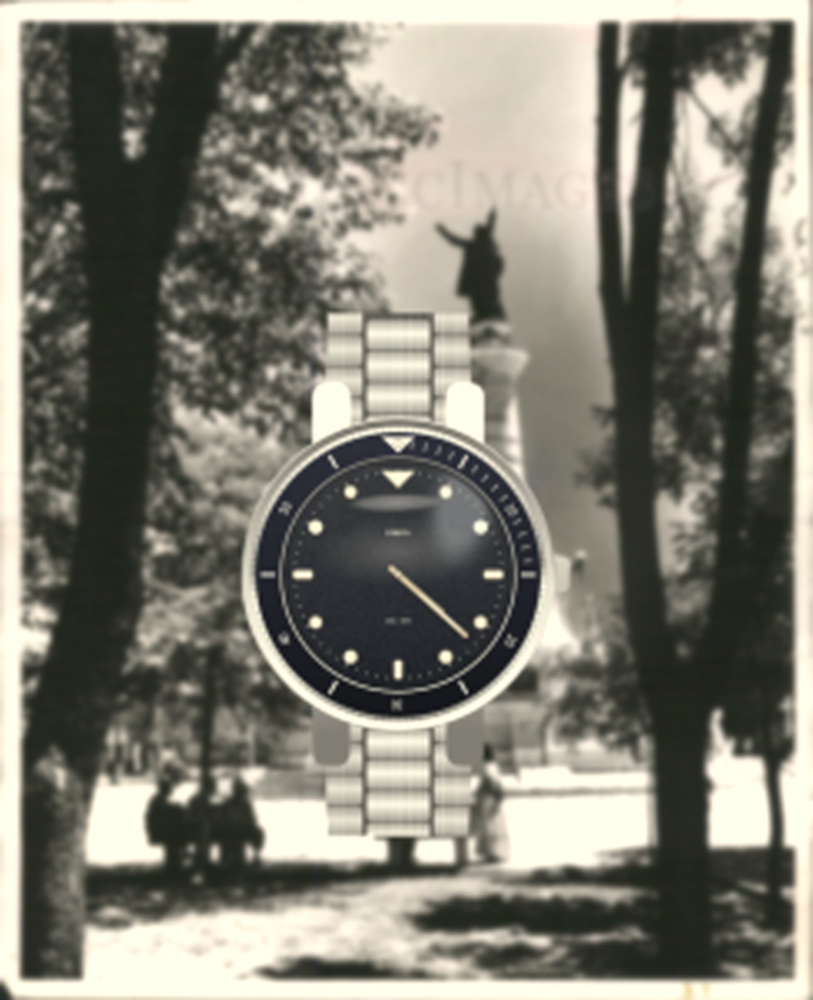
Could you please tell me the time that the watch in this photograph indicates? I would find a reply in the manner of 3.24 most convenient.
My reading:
4.22
